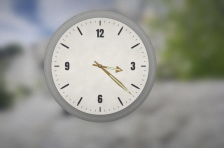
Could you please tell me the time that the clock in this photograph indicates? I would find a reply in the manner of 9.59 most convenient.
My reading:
3.22
